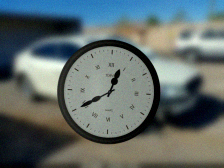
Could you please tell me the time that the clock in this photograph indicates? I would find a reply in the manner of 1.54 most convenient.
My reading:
12.40
